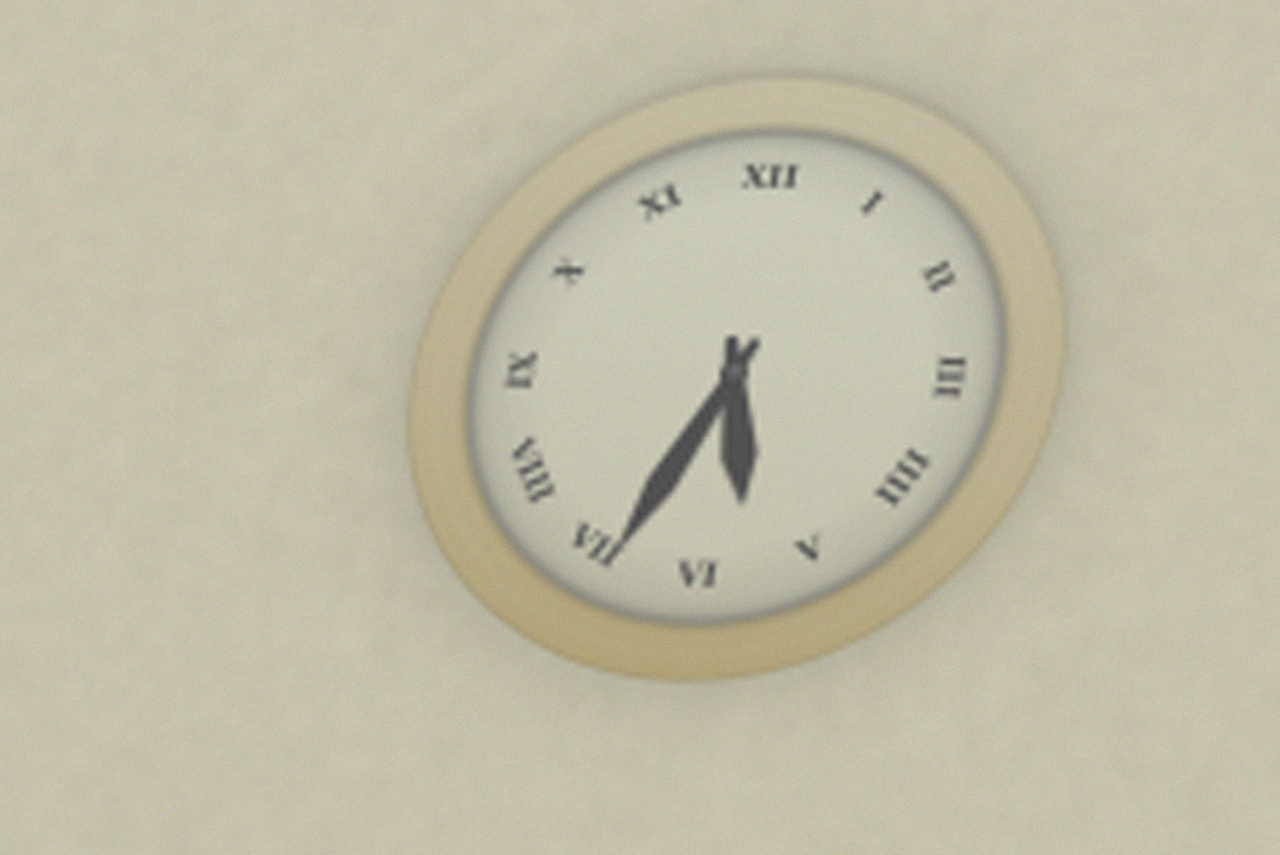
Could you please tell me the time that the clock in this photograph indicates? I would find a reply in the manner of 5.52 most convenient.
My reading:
5.34
